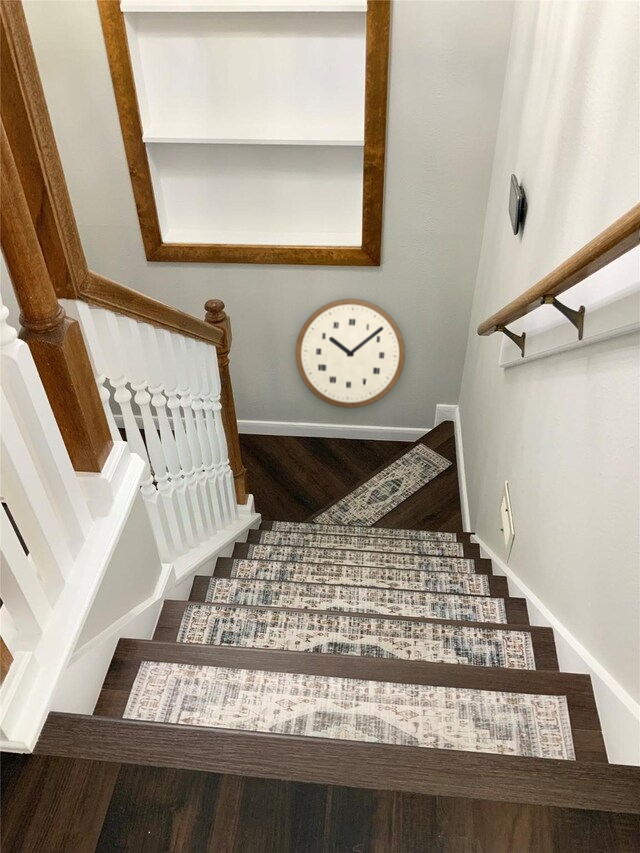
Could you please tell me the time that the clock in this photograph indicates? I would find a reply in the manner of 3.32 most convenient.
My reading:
10.08
